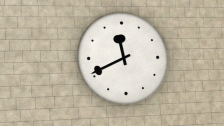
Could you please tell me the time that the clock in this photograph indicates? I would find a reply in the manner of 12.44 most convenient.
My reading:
11.41
